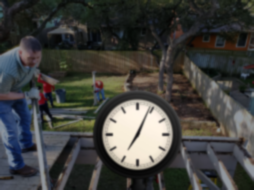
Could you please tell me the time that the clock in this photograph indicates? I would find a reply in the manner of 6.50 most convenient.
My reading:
7.04
